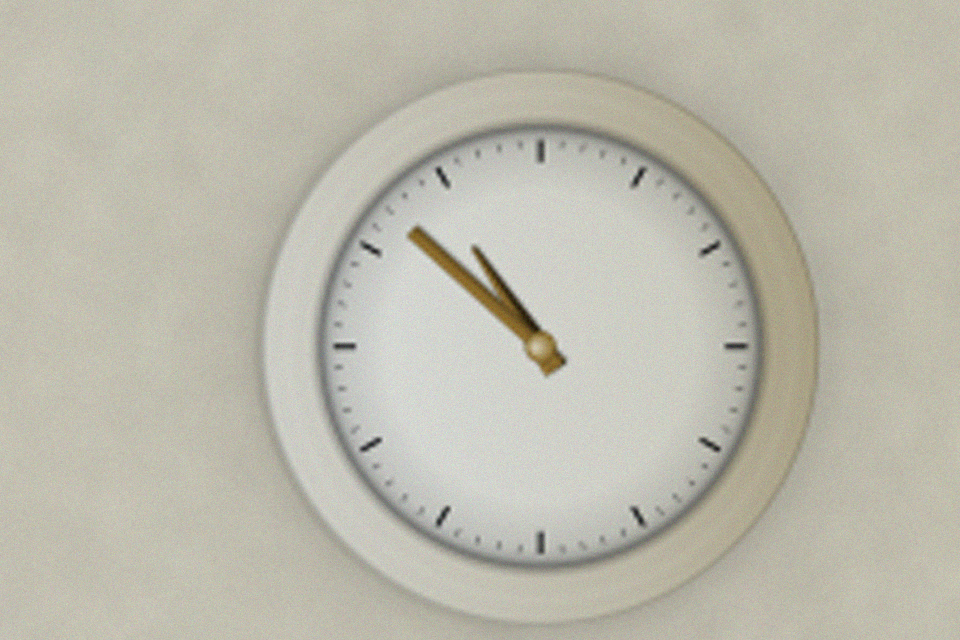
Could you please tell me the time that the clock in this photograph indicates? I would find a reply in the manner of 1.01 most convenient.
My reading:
10.52
